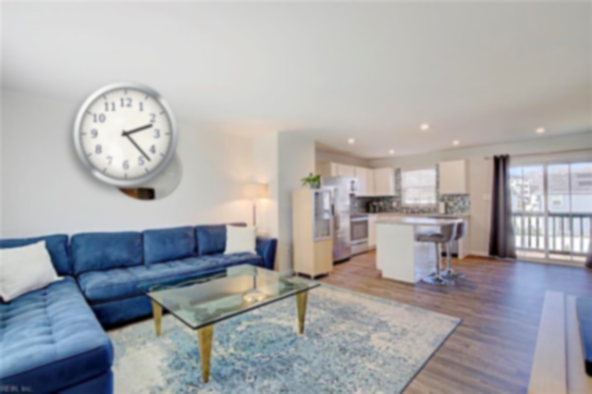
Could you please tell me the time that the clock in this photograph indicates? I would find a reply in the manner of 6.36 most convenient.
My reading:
2.23
